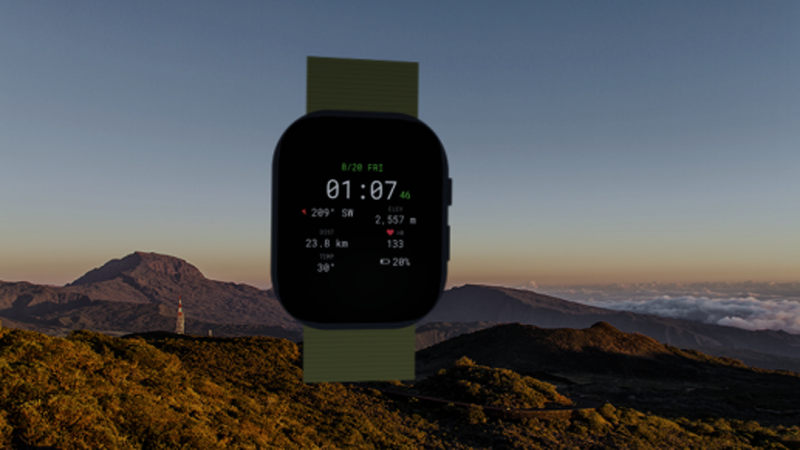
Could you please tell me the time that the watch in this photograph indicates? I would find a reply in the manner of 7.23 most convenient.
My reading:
1.07
